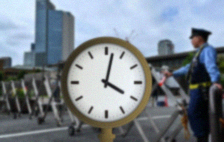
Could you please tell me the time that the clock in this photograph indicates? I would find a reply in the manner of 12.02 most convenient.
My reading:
4.02
